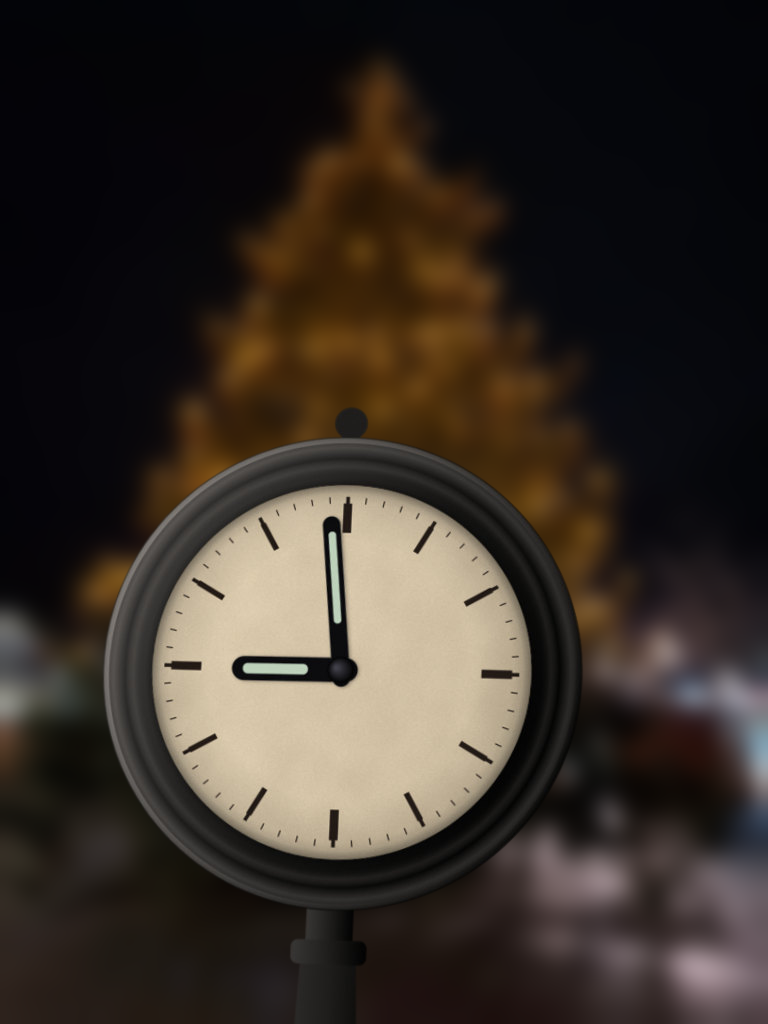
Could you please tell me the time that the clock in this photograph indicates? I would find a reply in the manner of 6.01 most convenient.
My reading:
8.59
